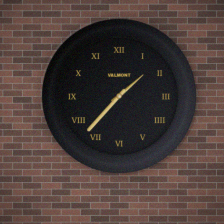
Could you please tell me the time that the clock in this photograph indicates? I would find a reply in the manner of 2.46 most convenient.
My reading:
1.37
